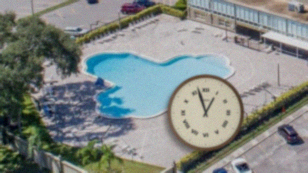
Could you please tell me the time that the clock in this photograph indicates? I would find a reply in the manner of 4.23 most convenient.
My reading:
12.57
